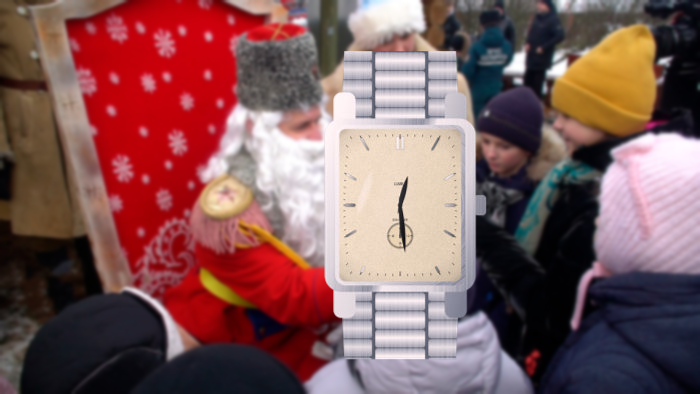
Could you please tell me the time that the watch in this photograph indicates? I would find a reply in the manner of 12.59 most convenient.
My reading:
12.29
